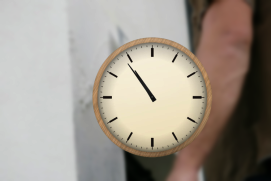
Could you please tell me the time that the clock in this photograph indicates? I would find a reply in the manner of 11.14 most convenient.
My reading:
10.54
